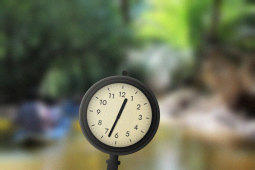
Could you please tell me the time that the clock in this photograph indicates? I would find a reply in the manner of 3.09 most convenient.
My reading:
12.33
